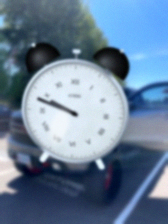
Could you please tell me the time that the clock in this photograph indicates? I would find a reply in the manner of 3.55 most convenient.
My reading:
9.48
